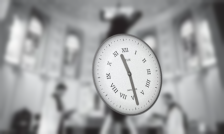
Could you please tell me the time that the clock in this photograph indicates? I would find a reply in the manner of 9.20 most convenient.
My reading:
11.29
